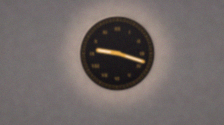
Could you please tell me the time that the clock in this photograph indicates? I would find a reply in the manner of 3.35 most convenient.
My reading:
9.18
